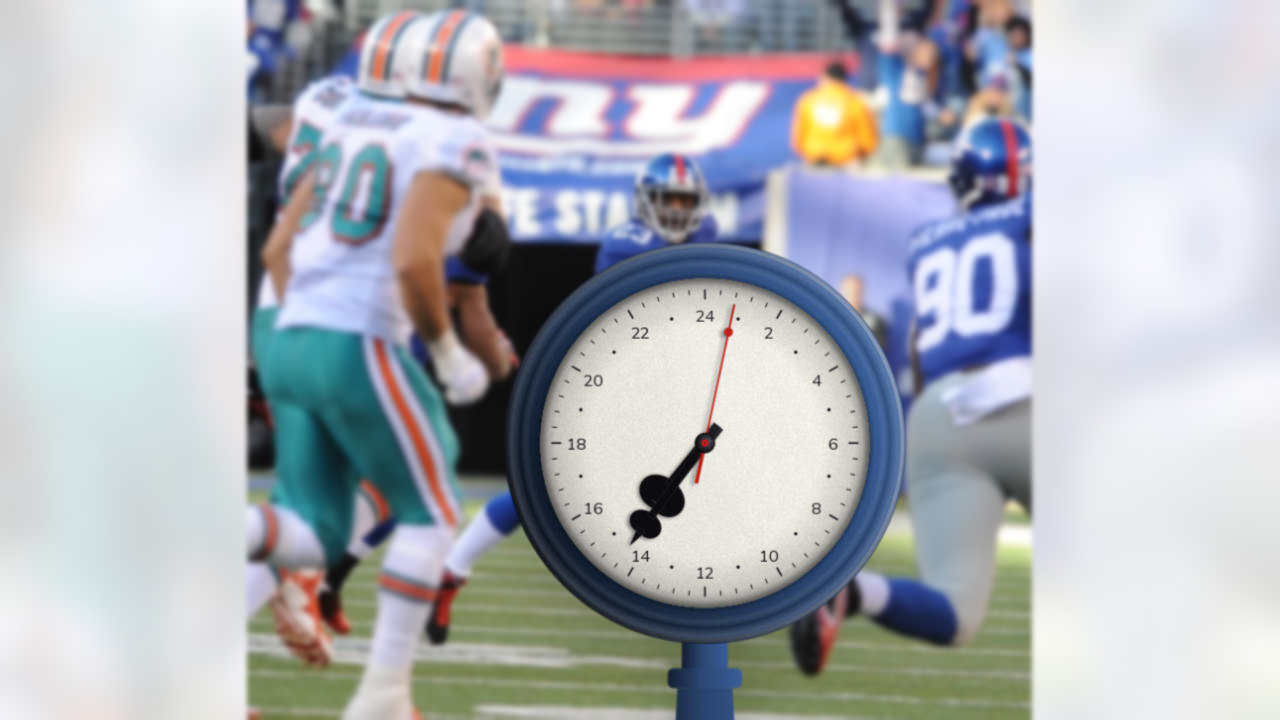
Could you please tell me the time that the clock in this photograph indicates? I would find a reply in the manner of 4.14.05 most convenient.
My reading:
14.36.02
